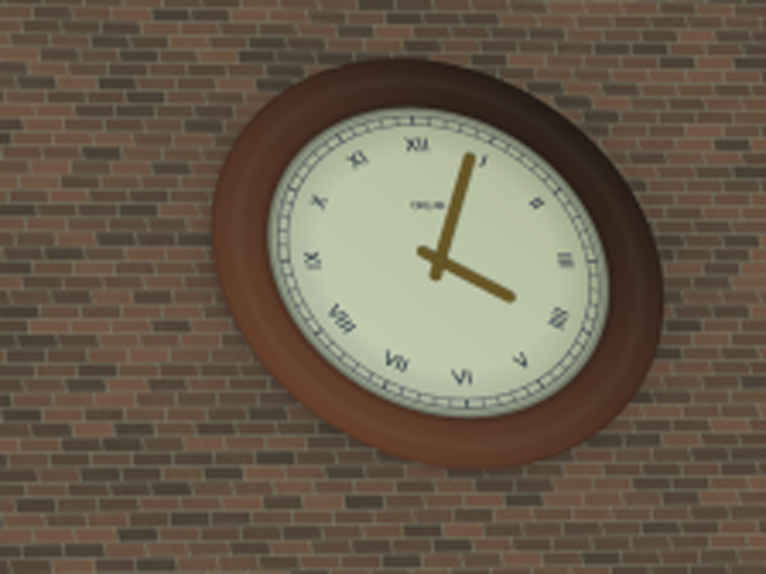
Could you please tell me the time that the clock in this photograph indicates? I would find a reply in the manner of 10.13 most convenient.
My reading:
4.04
